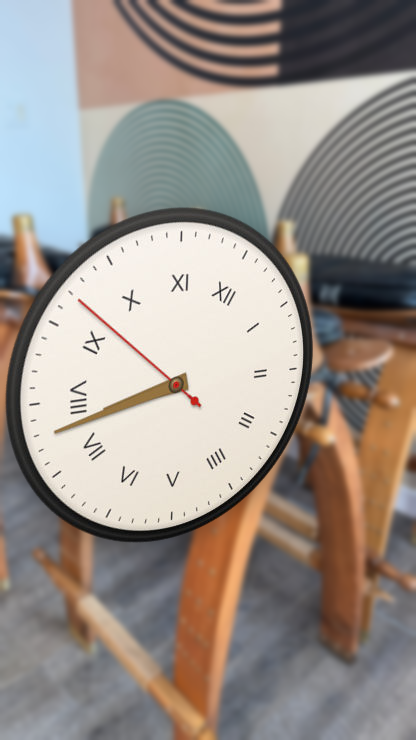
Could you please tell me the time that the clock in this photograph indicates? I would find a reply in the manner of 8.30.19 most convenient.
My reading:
7.37.47
